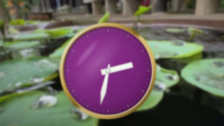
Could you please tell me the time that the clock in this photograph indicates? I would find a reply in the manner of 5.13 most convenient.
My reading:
2.32
